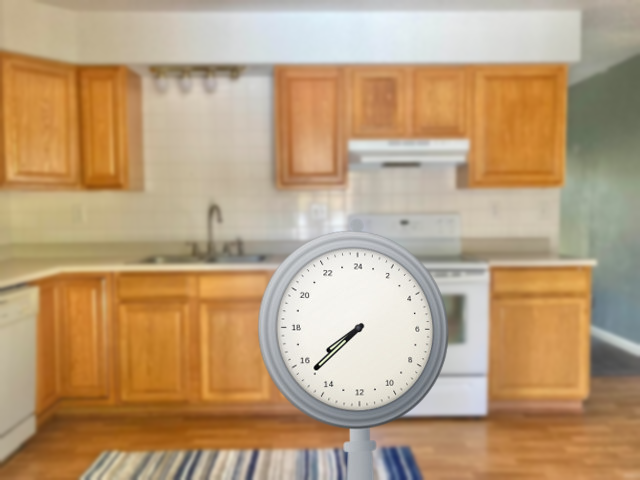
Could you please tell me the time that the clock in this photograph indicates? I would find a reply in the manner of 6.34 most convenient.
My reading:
15.38
